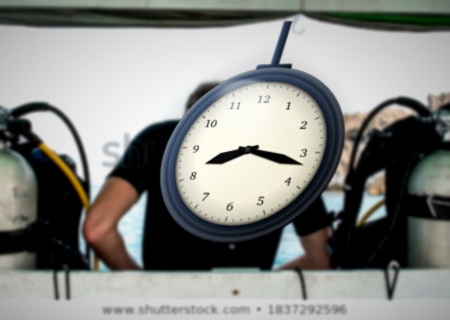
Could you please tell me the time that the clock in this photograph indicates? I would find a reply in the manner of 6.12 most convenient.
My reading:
8.17
